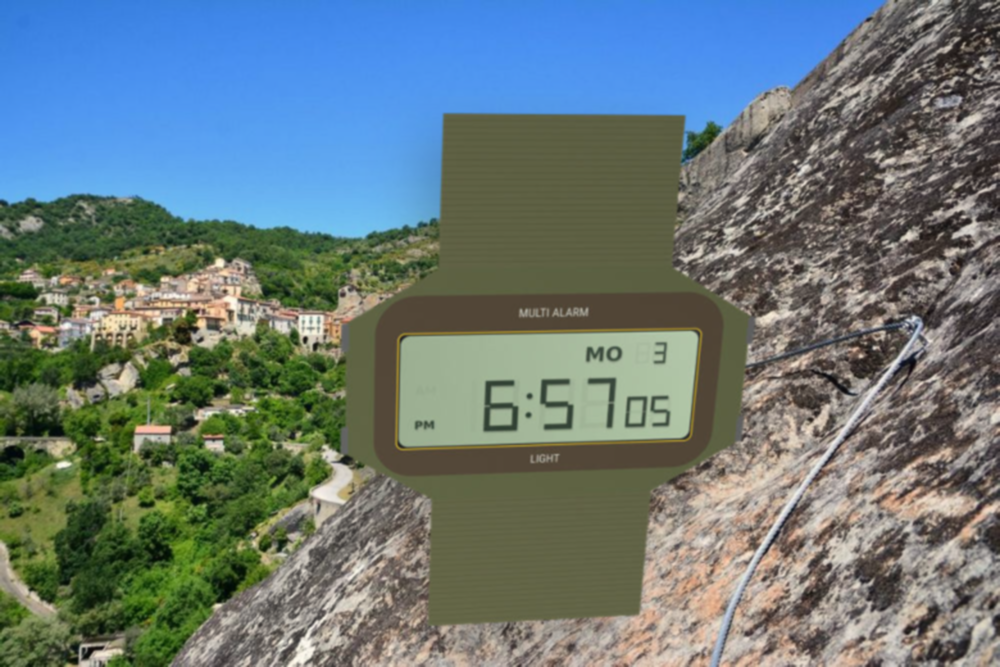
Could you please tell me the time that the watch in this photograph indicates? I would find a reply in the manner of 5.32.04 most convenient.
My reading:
6.57.05
